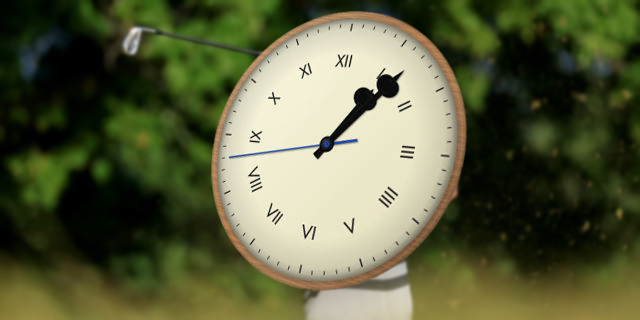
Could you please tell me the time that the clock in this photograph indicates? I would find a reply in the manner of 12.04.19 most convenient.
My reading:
1.06.43
